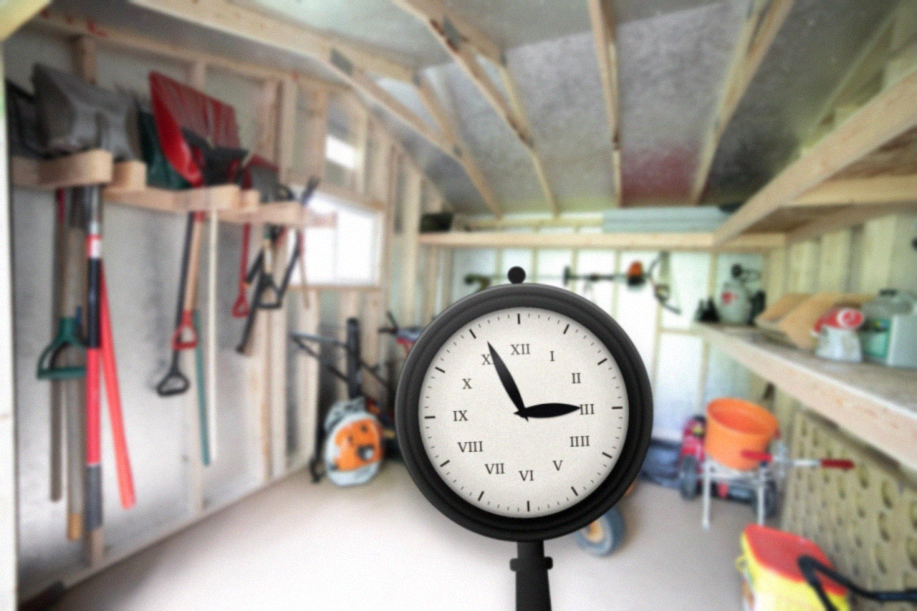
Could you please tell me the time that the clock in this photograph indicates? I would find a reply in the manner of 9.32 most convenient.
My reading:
2.56
